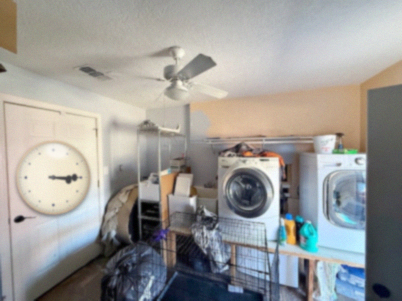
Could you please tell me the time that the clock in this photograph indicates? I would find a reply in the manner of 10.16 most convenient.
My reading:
3.15
